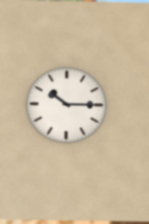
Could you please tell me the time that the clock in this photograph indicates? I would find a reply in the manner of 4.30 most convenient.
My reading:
10.15
